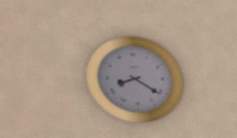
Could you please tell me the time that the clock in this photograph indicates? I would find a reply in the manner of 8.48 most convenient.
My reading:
8.21
